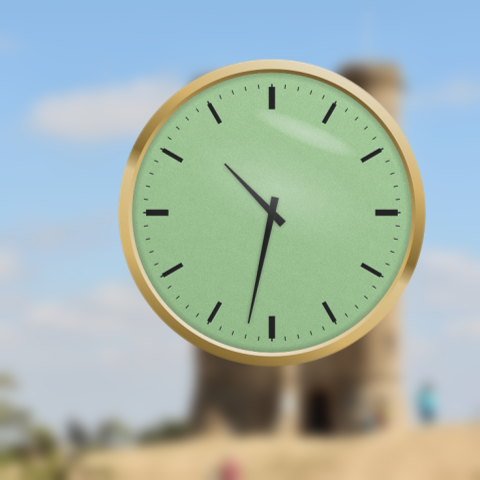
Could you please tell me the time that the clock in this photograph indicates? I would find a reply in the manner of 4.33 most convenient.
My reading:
10.32
